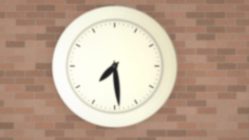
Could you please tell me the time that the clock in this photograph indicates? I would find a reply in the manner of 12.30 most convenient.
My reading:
7.29
